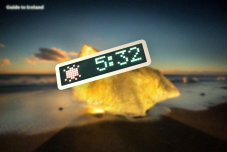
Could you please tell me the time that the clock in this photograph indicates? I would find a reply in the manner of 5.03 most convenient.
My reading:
5.32
